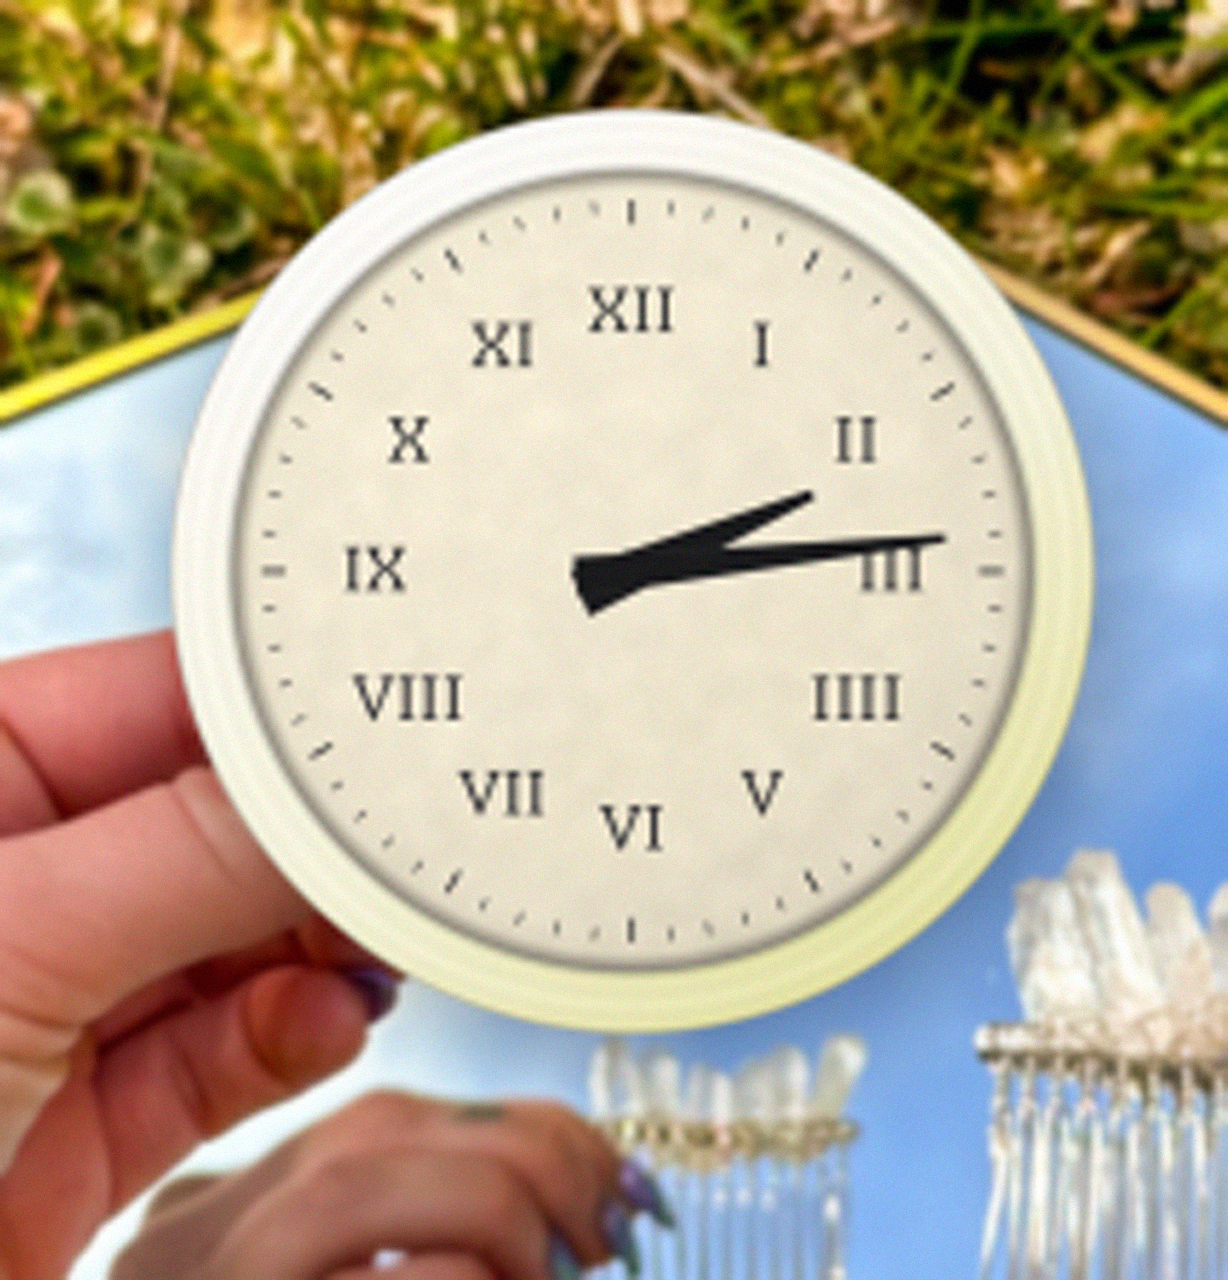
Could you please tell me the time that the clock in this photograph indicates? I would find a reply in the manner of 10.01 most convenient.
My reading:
2.14
